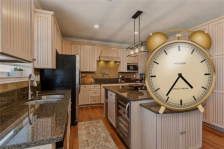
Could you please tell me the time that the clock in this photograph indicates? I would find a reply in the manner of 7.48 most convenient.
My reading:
4.36
